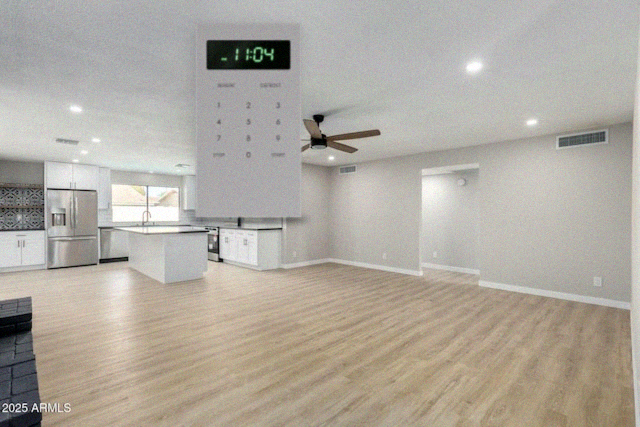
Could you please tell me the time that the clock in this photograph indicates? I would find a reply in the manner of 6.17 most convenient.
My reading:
11.04
